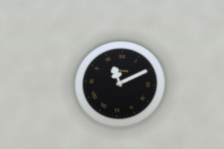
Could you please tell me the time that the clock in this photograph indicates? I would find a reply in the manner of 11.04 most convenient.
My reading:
11.10
